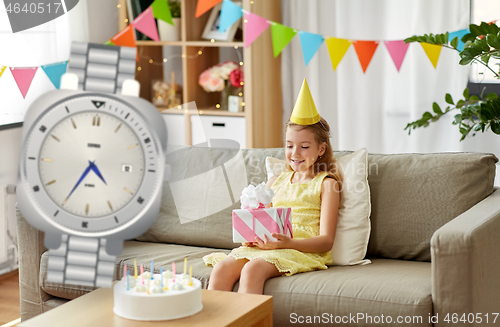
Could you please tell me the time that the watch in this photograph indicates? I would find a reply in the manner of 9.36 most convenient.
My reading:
4.35
